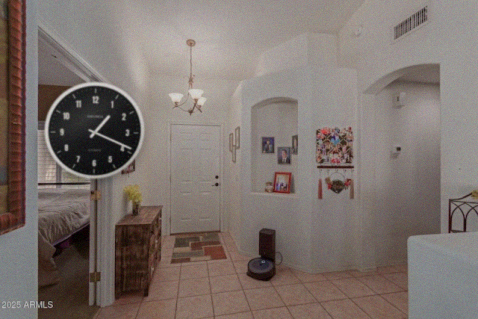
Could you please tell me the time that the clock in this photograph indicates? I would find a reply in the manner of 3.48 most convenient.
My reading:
1.19
